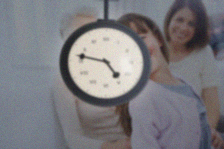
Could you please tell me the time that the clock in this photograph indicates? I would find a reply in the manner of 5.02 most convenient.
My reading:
4.47
